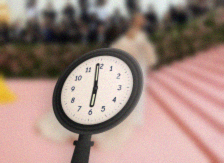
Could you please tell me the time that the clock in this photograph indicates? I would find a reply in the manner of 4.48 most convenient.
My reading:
5.59
